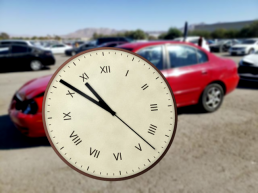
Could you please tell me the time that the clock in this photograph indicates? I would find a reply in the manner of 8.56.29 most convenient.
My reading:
10.51.23
